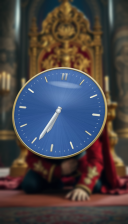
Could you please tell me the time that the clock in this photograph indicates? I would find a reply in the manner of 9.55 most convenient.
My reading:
6.34
